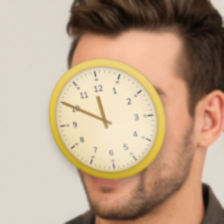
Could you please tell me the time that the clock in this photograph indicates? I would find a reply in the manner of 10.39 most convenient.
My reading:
11.50
